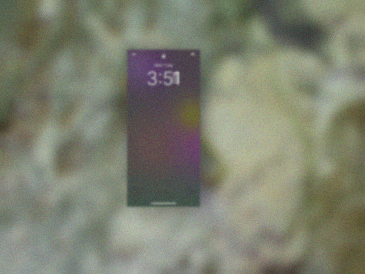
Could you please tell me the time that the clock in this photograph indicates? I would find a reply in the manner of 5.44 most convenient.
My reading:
3.51
